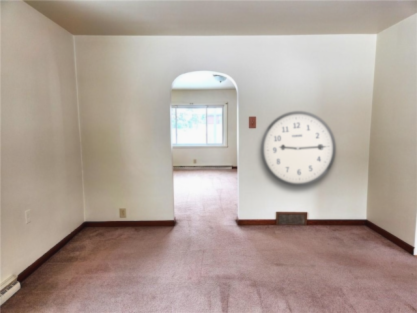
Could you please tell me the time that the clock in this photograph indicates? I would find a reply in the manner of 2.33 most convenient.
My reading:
9.15
